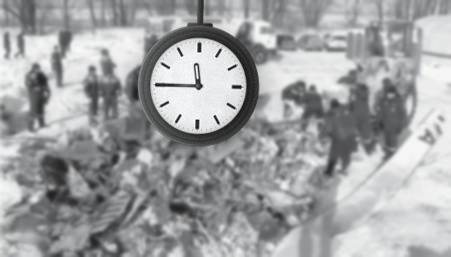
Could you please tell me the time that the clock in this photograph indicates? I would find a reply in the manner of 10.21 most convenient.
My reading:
11.45
